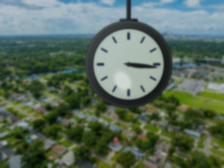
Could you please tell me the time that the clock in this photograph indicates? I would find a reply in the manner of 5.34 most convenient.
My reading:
3.16
